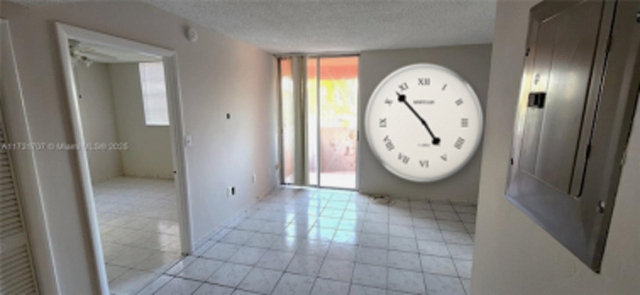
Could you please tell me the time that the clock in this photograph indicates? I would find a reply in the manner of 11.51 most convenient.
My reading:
4.53
